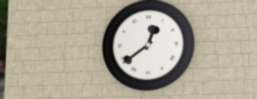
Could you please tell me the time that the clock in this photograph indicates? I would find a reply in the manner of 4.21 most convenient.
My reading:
12.39
